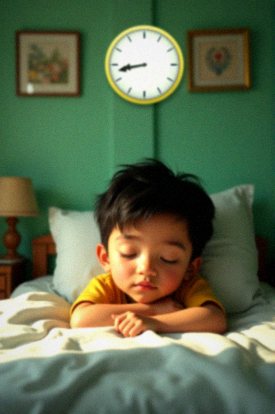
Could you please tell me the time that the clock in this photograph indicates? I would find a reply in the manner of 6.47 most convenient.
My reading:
8.43
